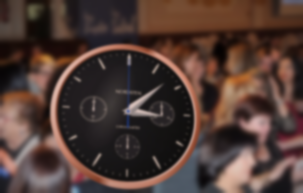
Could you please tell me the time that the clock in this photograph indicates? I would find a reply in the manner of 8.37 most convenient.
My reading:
3.08
